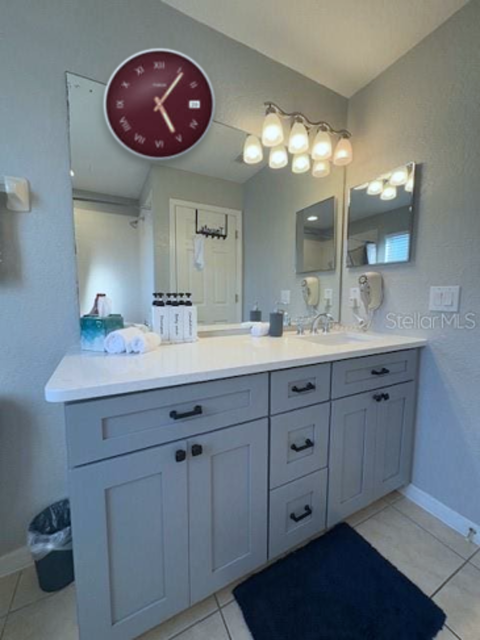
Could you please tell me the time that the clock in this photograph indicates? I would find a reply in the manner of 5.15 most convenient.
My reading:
5.06
